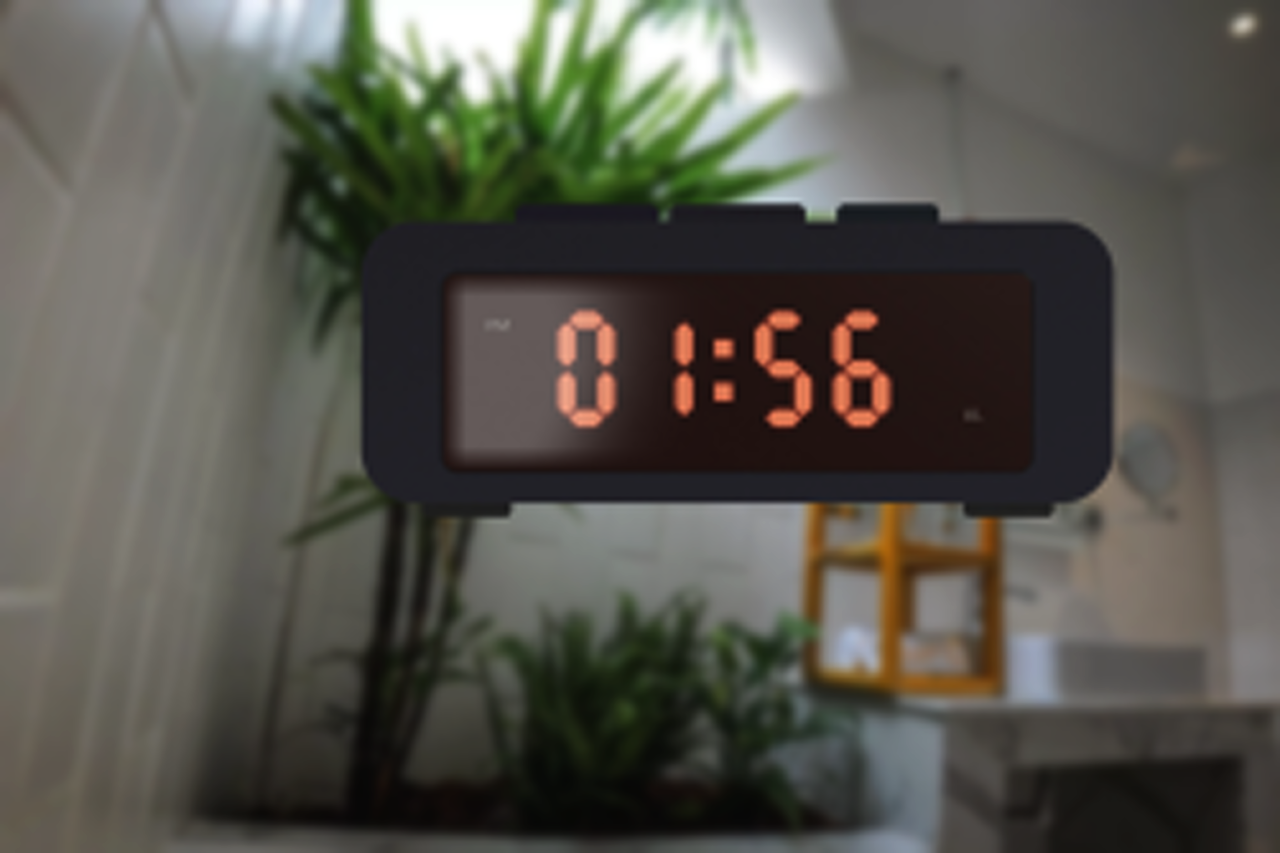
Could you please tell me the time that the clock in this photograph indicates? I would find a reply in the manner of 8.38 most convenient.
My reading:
1.56
